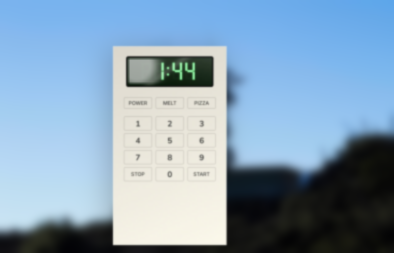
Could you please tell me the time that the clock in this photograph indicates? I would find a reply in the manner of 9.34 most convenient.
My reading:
1.44
